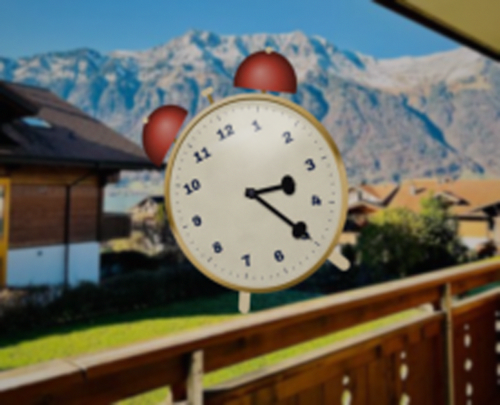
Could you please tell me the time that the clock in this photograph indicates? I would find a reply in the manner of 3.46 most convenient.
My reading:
3.25
